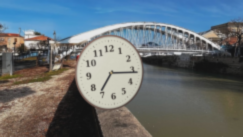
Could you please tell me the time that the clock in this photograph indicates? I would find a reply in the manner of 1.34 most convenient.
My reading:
7.16
